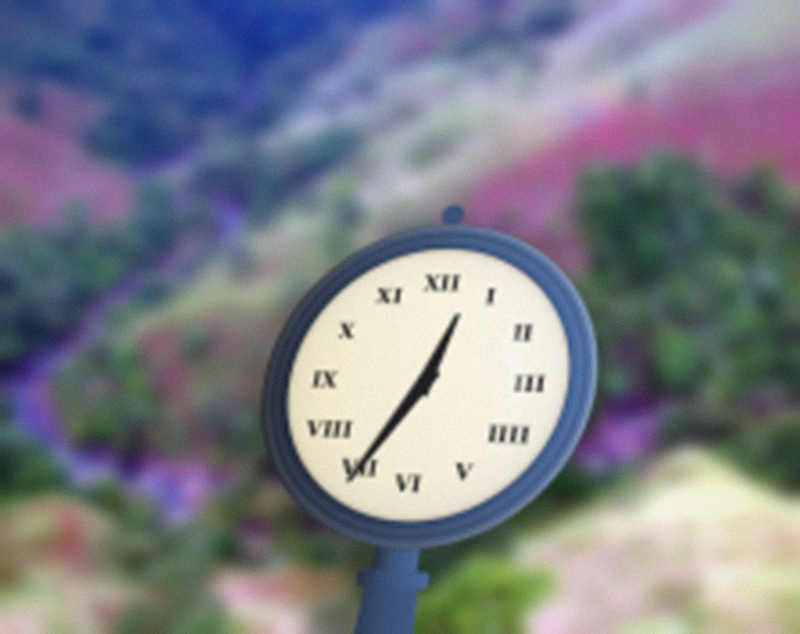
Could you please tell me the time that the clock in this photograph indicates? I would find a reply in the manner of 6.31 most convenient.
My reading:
12.35
